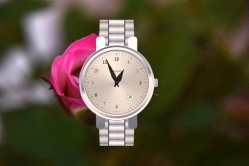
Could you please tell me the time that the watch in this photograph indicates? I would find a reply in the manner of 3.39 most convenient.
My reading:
12.56
